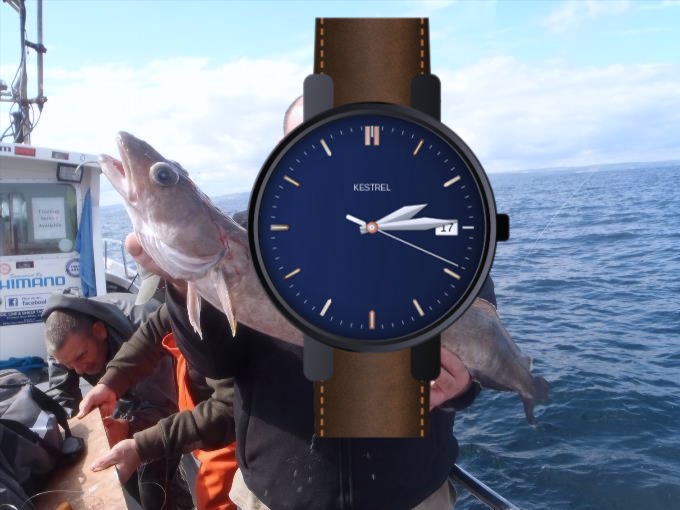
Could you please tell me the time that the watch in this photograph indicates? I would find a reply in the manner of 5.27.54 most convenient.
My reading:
2.14.19
